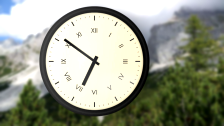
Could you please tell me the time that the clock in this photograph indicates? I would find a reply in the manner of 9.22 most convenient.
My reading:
6.51
